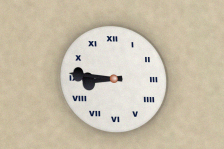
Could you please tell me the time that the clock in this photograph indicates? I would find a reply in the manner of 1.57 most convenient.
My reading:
8.46
